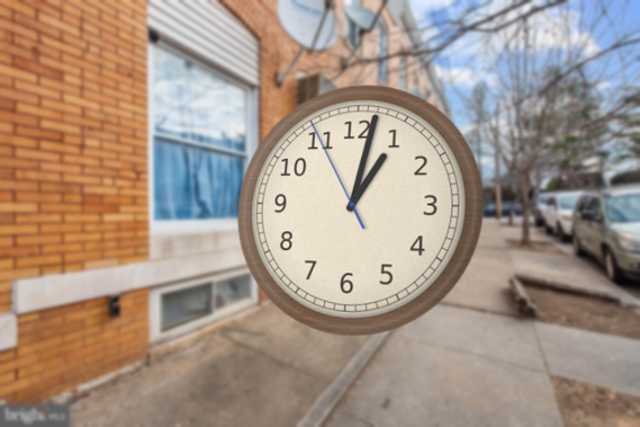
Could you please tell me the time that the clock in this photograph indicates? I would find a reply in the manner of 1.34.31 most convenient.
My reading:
1.01.55
